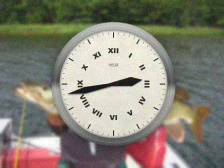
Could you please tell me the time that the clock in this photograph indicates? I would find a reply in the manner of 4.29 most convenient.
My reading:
2.43
